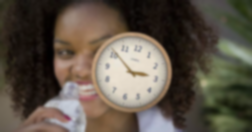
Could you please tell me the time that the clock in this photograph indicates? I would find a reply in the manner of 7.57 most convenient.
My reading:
2.51
